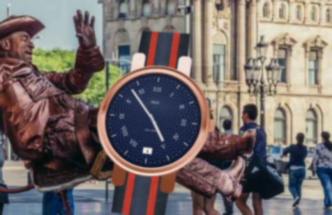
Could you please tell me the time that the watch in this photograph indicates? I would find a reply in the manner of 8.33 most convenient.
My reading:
4.53
